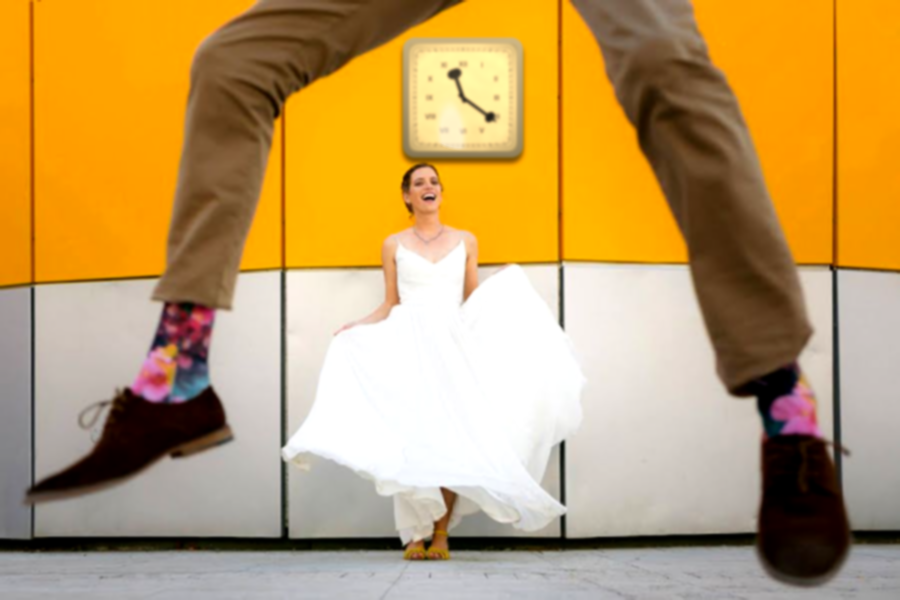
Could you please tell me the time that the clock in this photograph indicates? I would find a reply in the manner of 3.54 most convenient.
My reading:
11.21
